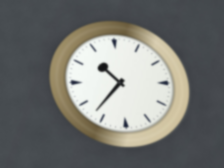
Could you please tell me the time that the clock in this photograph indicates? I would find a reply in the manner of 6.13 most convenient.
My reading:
10.37
